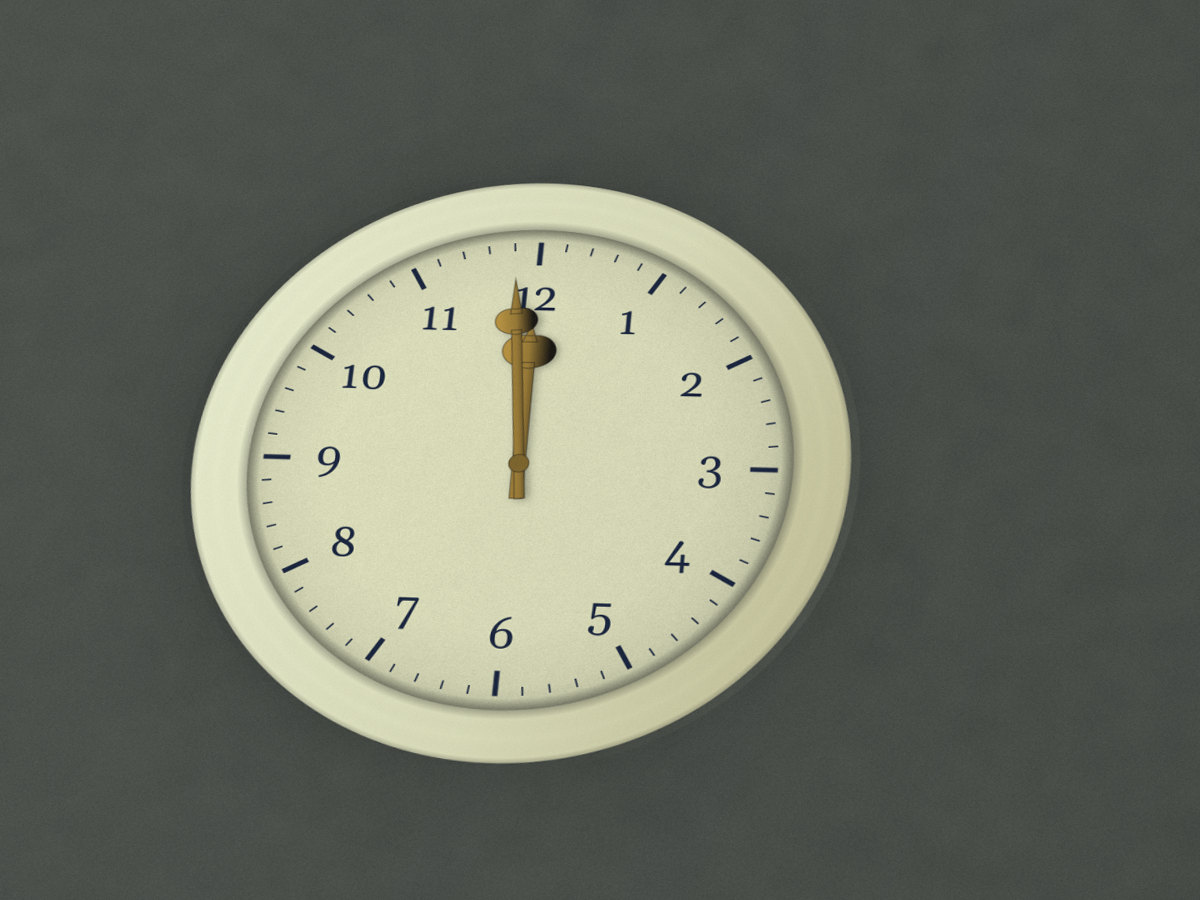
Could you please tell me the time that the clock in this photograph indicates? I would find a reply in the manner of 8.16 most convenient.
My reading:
11.59
